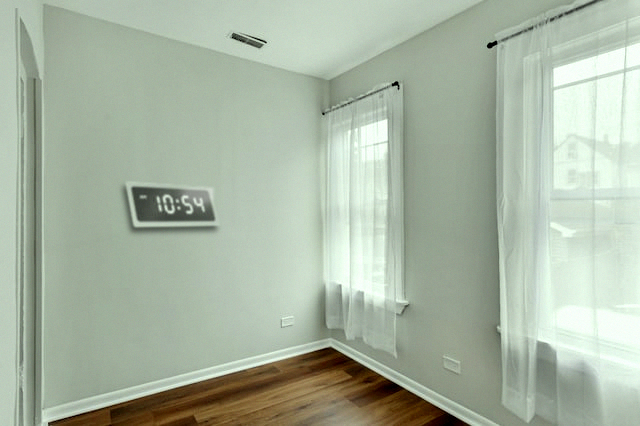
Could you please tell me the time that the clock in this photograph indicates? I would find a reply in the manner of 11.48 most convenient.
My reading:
10.54
